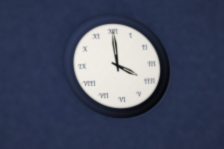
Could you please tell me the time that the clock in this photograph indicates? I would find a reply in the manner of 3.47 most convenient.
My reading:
4.00
